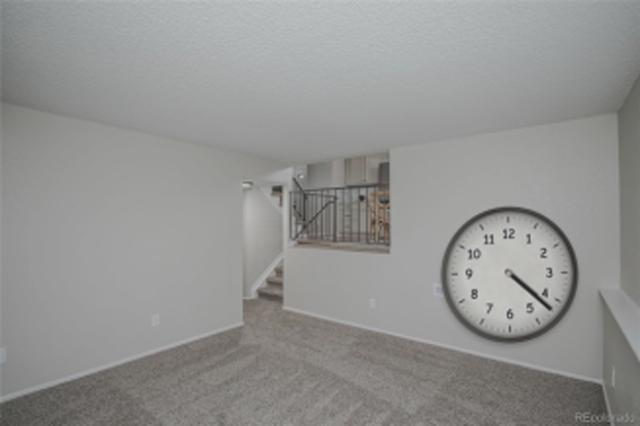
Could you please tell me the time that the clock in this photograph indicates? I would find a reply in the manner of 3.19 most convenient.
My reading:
4.22
